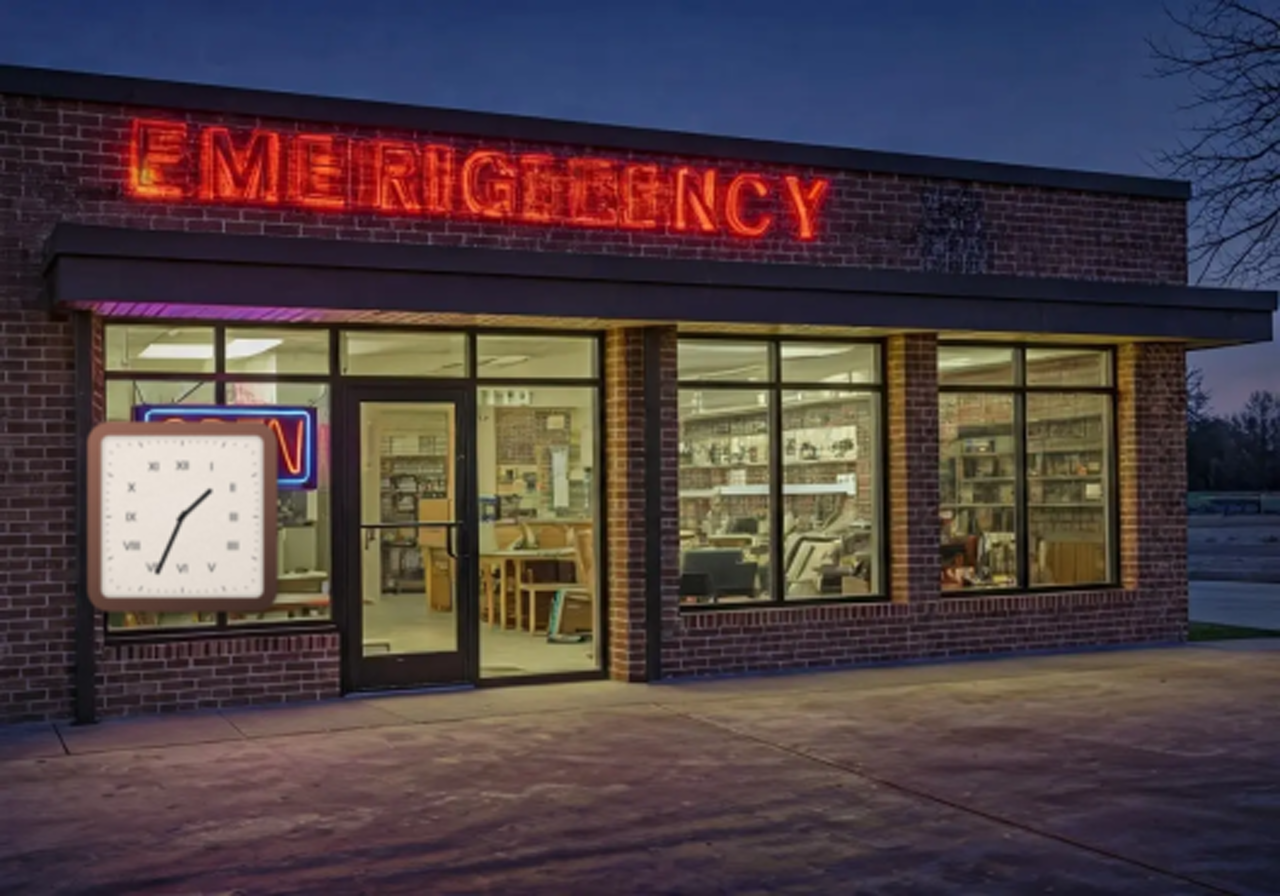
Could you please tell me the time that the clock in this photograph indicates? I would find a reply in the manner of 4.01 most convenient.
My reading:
1.34
